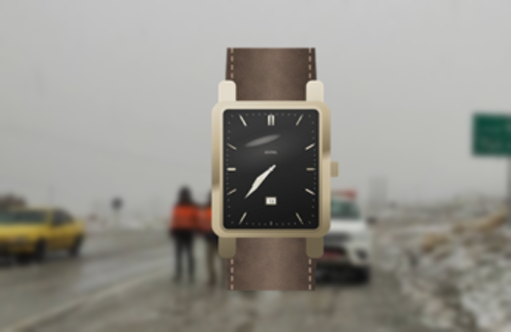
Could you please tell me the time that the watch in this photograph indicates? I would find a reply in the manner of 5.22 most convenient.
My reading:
7.37
